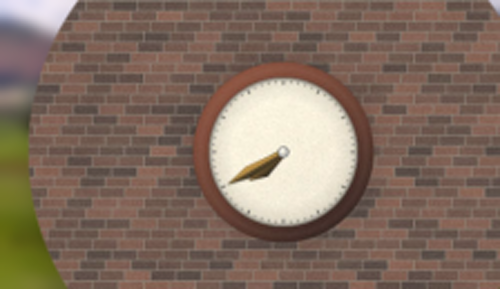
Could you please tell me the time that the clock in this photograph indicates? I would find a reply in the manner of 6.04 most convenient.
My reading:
7.40
